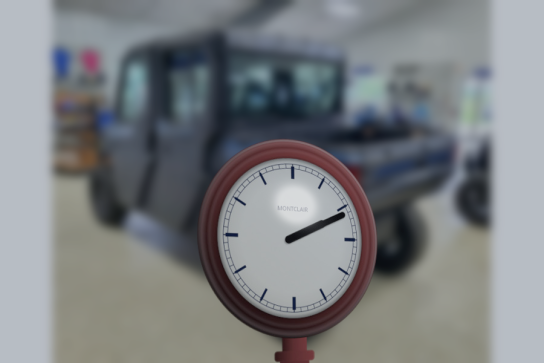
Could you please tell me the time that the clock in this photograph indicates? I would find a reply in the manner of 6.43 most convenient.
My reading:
2.11
